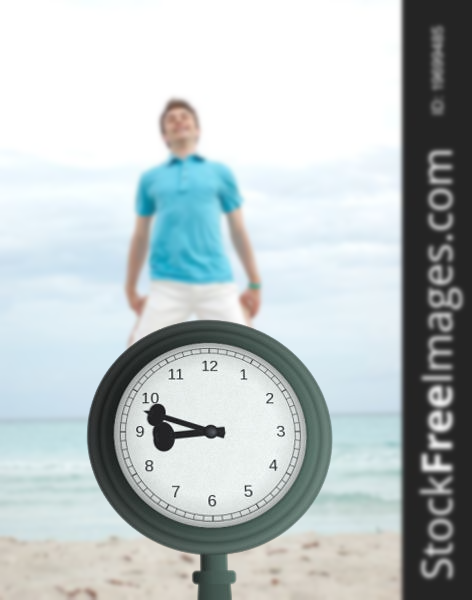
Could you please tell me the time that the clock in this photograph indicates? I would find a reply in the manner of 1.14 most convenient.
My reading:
8.48
